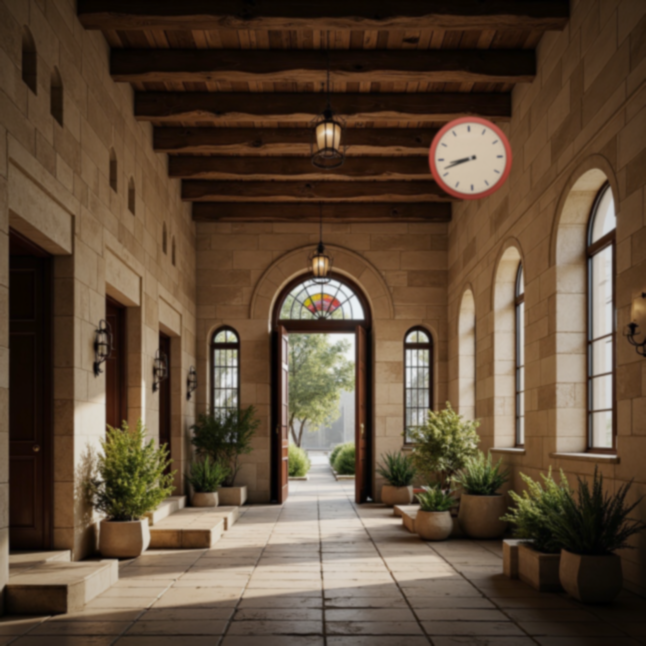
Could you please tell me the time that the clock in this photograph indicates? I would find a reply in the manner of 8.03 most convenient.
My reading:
8.42
